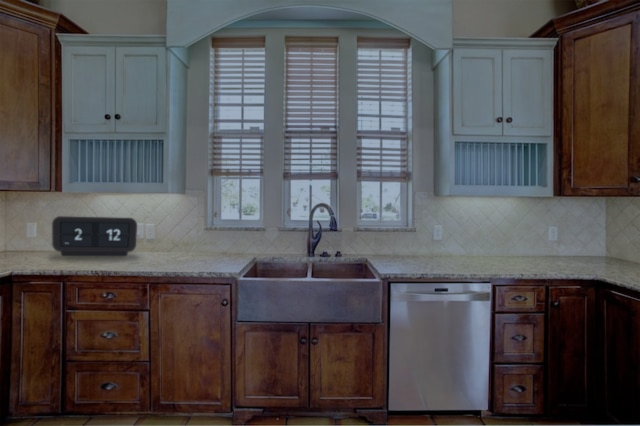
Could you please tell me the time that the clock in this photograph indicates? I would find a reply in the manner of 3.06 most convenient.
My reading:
2.12
